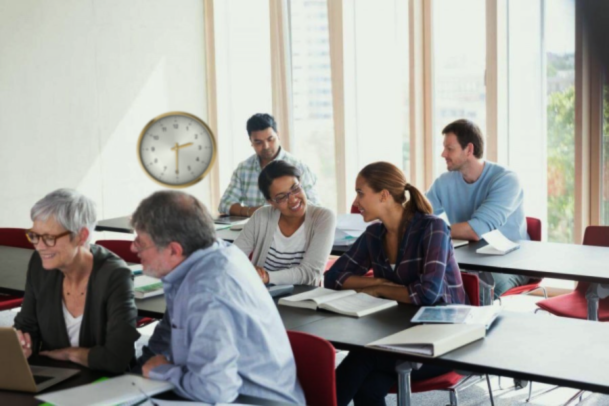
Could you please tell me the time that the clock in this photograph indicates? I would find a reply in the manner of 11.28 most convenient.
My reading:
2.30
